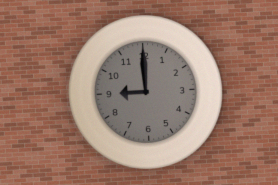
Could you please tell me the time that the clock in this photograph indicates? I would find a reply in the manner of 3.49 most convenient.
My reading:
9.00
